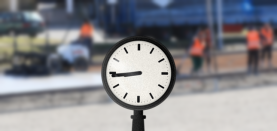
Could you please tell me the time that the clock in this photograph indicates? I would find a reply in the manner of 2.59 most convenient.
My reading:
8.44
